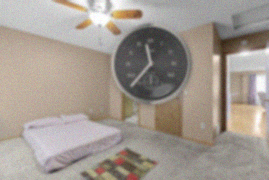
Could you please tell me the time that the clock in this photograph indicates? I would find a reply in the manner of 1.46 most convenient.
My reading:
11.37
